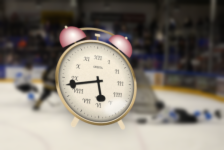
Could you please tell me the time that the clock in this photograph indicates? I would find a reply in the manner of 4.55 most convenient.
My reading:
5.43
